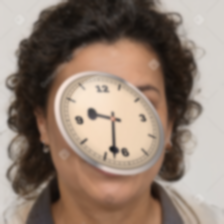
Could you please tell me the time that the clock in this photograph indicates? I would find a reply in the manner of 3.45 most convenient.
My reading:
9.33
